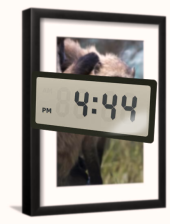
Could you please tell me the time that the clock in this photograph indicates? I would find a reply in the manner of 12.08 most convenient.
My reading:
4.44
